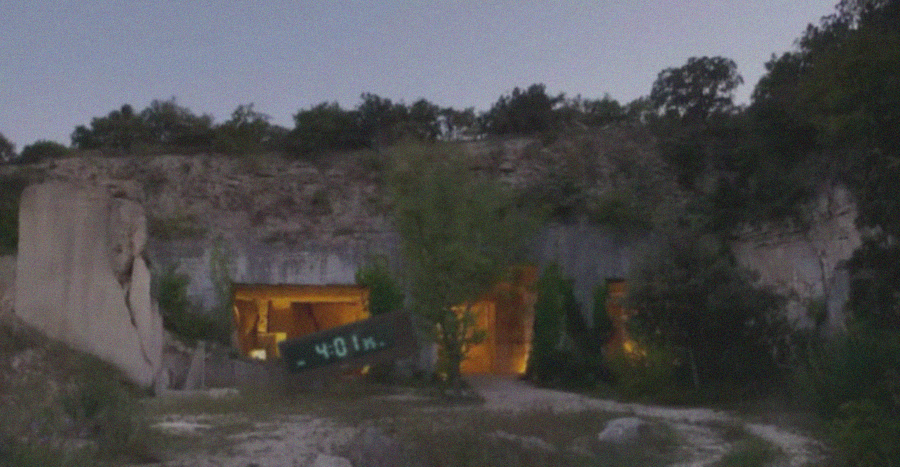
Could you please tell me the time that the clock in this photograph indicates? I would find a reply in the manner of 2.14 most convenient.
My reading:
4.01
